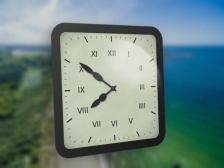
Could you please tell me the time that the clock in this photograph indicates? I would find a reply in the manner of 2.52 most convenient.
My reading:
7.51
